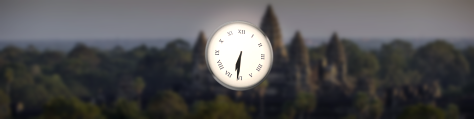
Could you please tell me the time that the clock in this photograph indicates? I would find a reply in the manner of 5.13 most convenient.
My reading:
6.31
